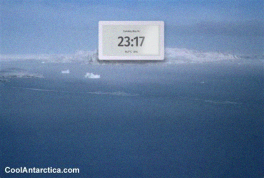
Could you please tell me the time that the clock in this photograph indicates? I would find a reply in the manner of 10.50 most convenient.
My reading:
23.17
